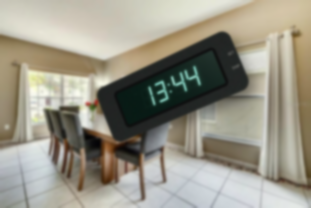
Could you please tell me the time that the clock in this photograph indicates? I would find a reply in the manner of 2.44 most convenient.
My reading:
13.44
